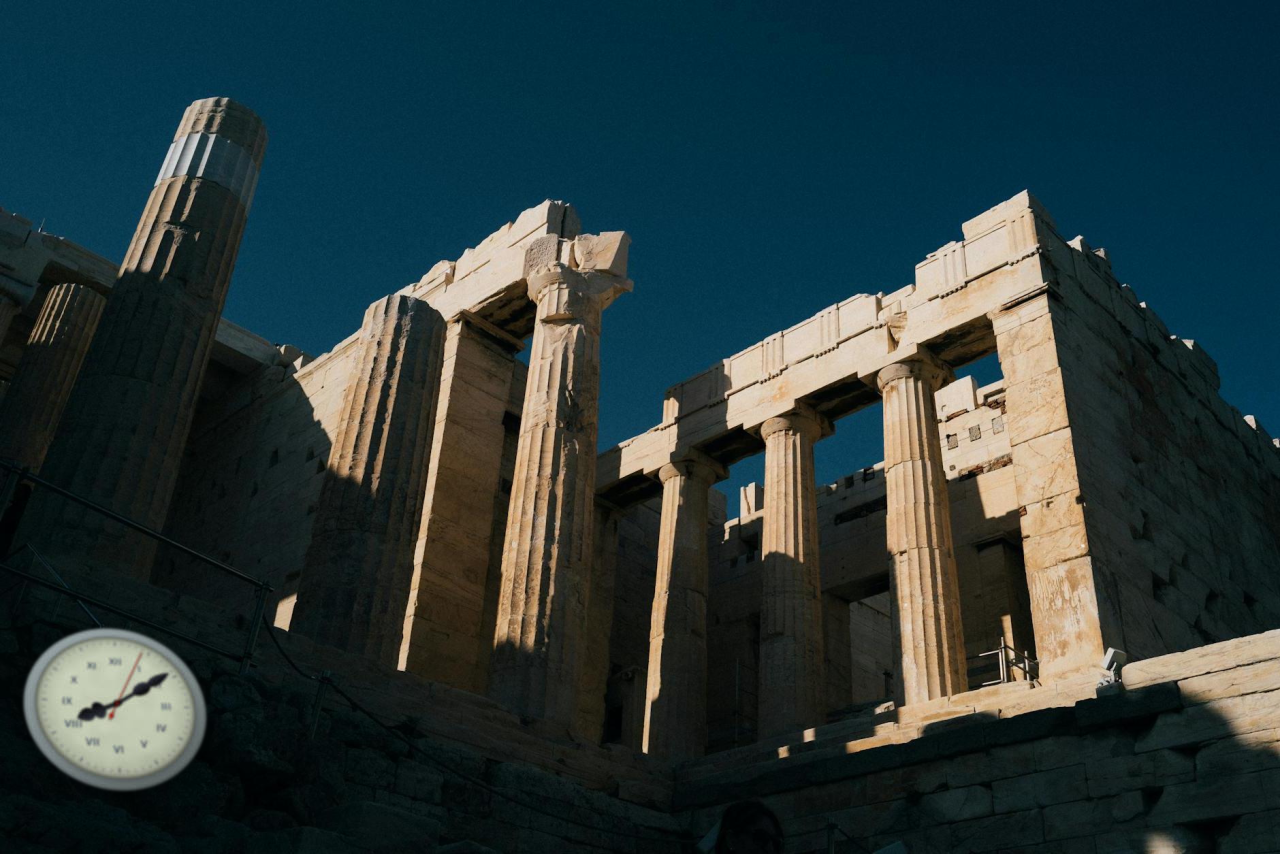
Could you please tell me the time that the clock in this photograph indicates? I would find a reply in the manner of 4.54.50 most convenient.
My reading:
8.09.04
